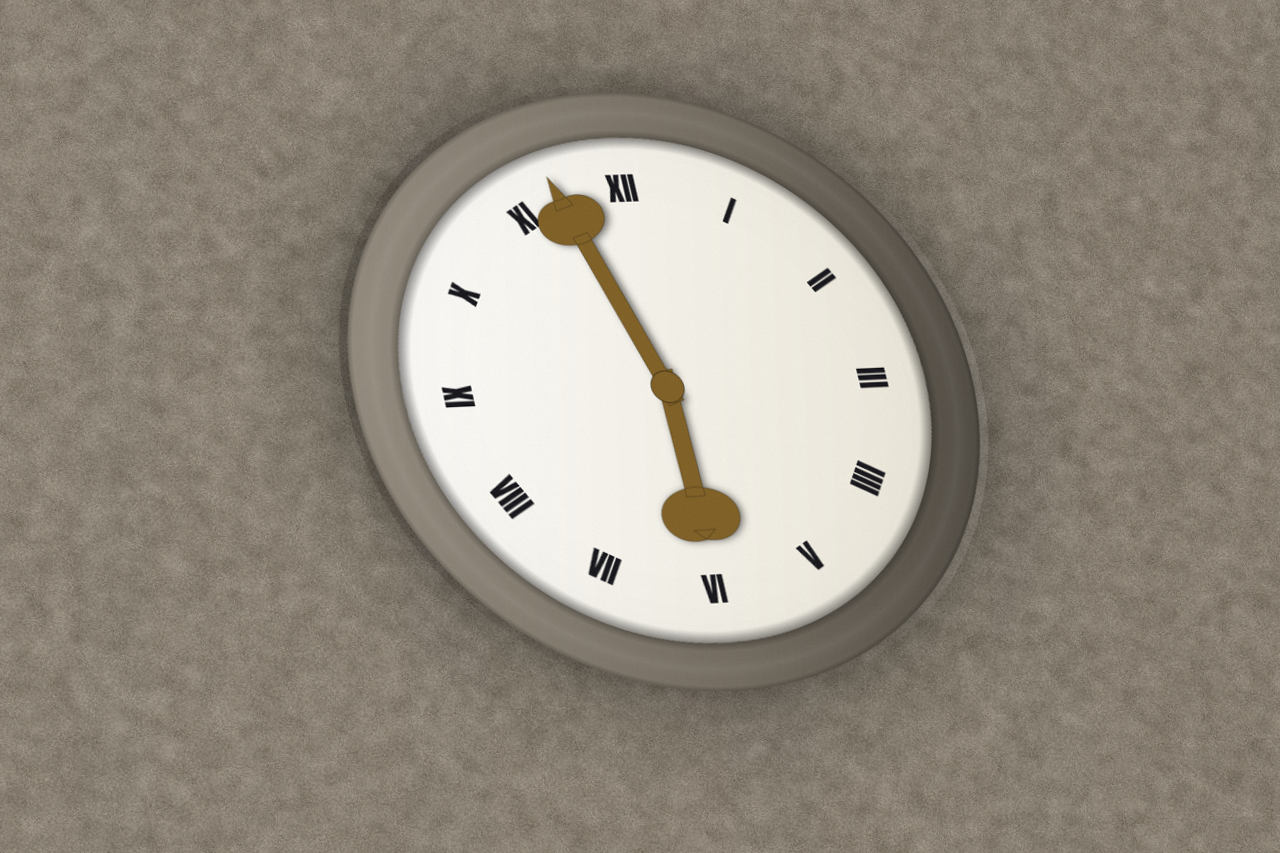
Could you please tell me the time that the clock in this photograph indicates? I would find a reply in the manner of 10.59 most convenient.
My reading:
5.57
